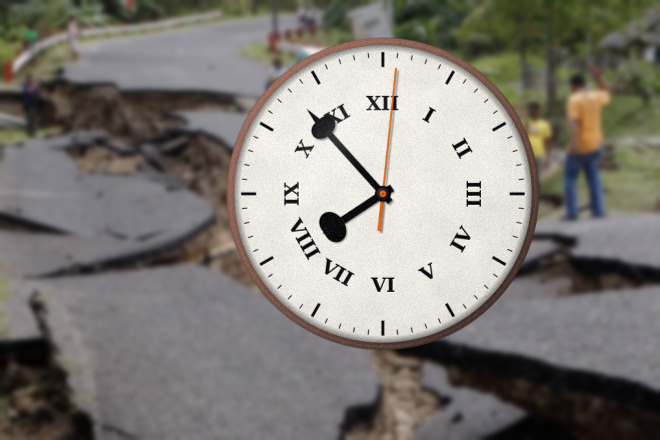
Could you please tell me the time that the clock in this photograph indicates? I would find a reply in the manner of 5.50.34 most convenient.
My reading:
7.53.01
